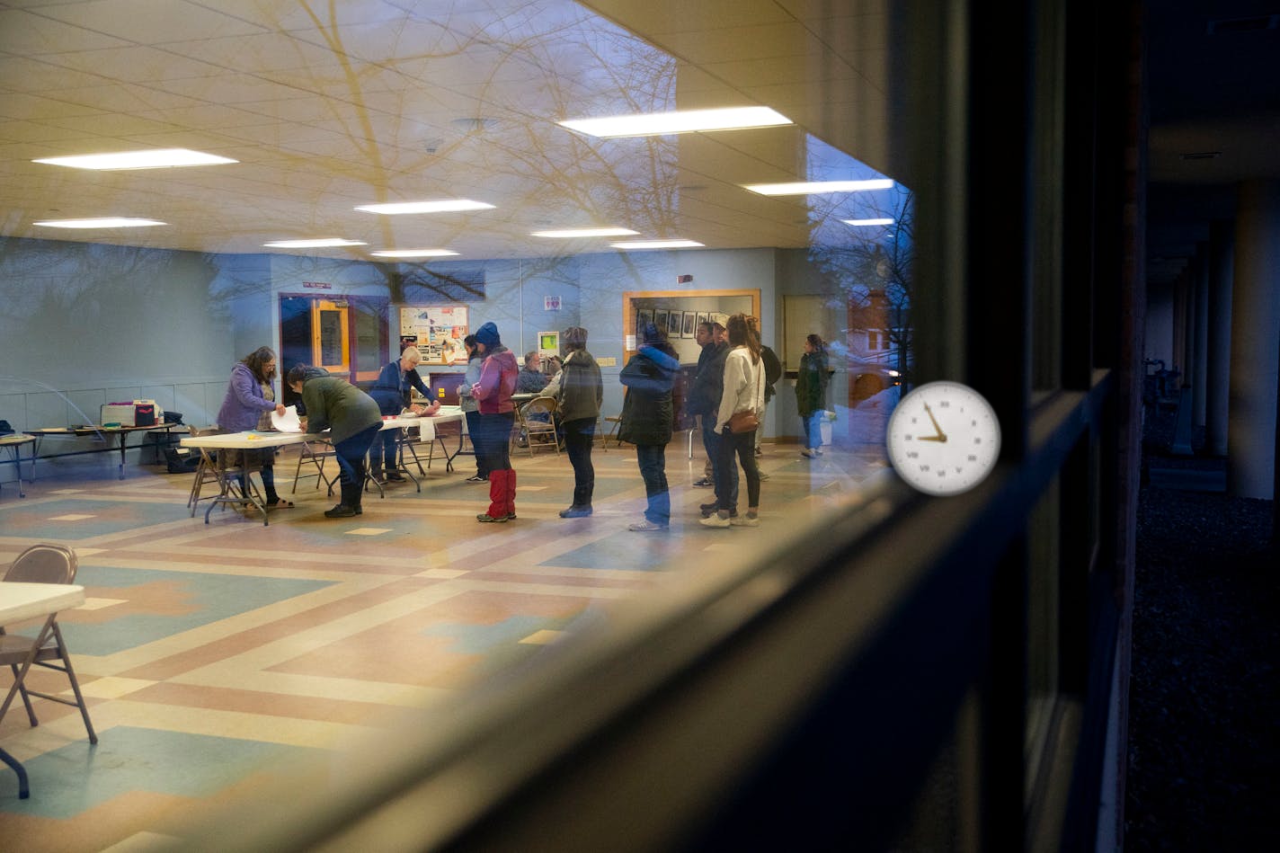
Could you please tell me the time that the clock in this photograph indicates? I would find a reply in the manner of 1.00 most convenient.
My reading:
8.55
